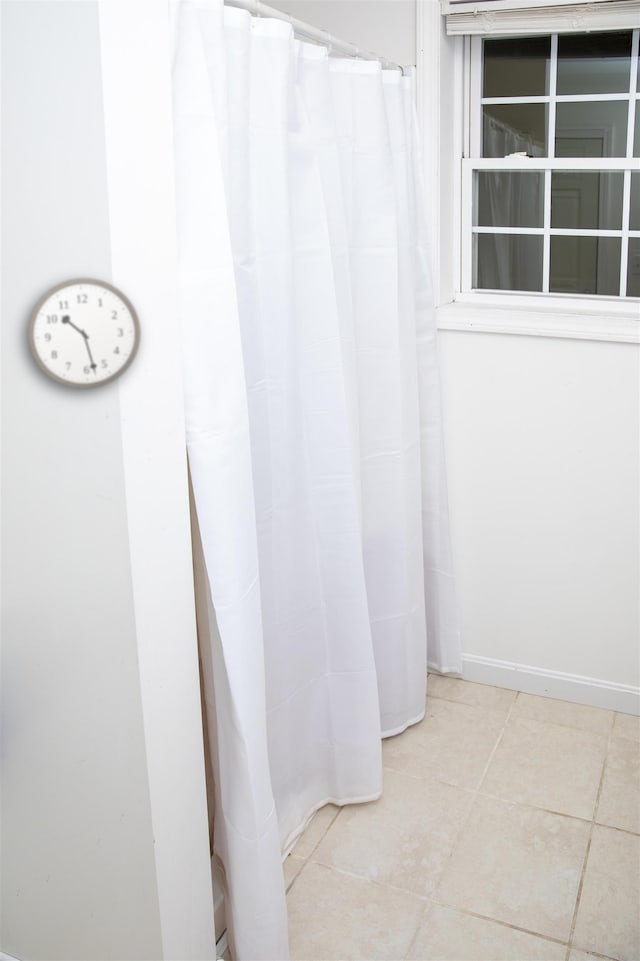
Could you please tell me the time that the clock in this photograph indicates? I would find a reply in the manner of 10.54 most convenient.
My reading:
10.28
